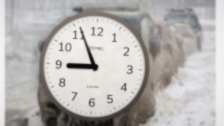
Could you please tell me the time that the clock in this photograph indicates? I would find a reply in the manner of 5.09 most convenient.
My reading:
8.56
